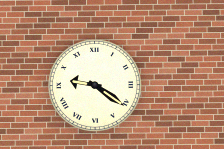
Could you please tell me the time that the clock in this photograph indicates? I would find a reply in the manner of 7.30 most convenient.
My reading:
9.21
